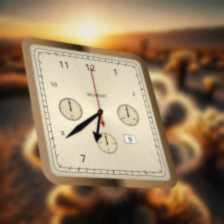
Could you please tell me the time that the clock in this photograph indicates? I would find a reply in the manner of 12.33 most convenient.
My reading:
6.39
